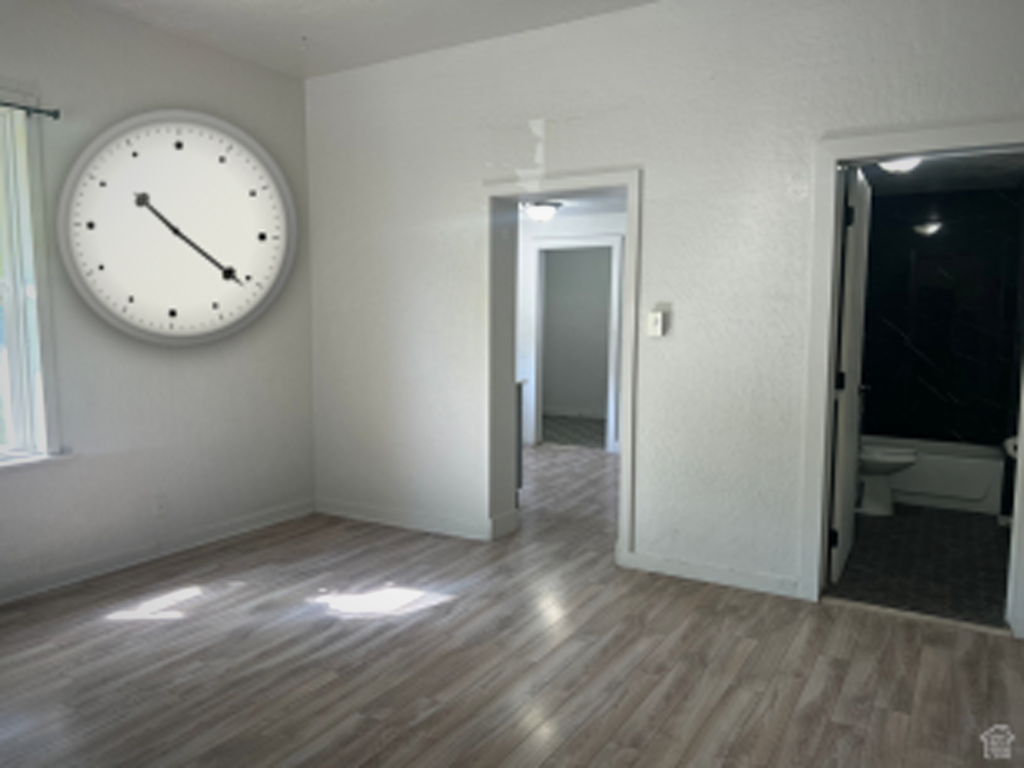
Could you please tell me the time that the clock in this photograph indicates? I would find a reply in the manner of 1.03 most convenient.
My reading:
10.21
